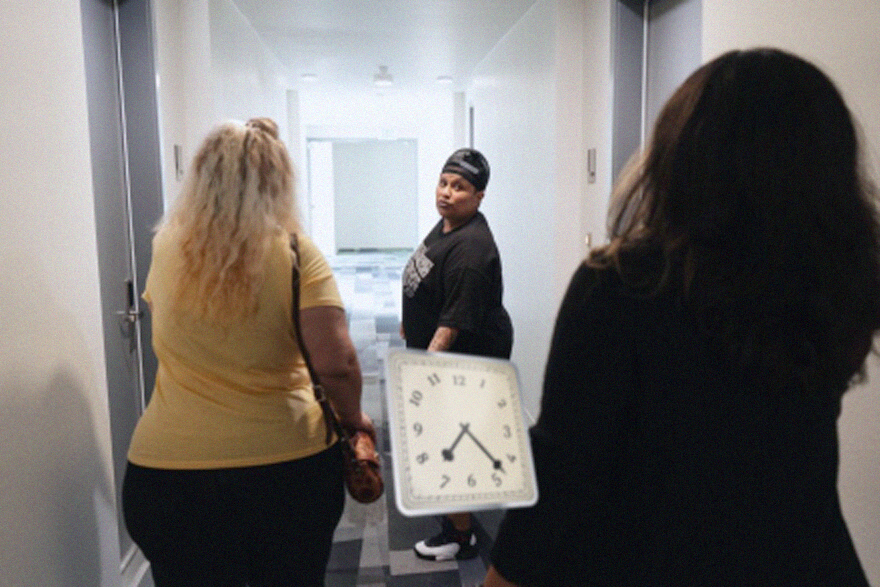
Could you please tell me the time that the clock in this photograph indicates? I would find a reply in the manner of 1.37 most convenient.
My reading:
7.23
